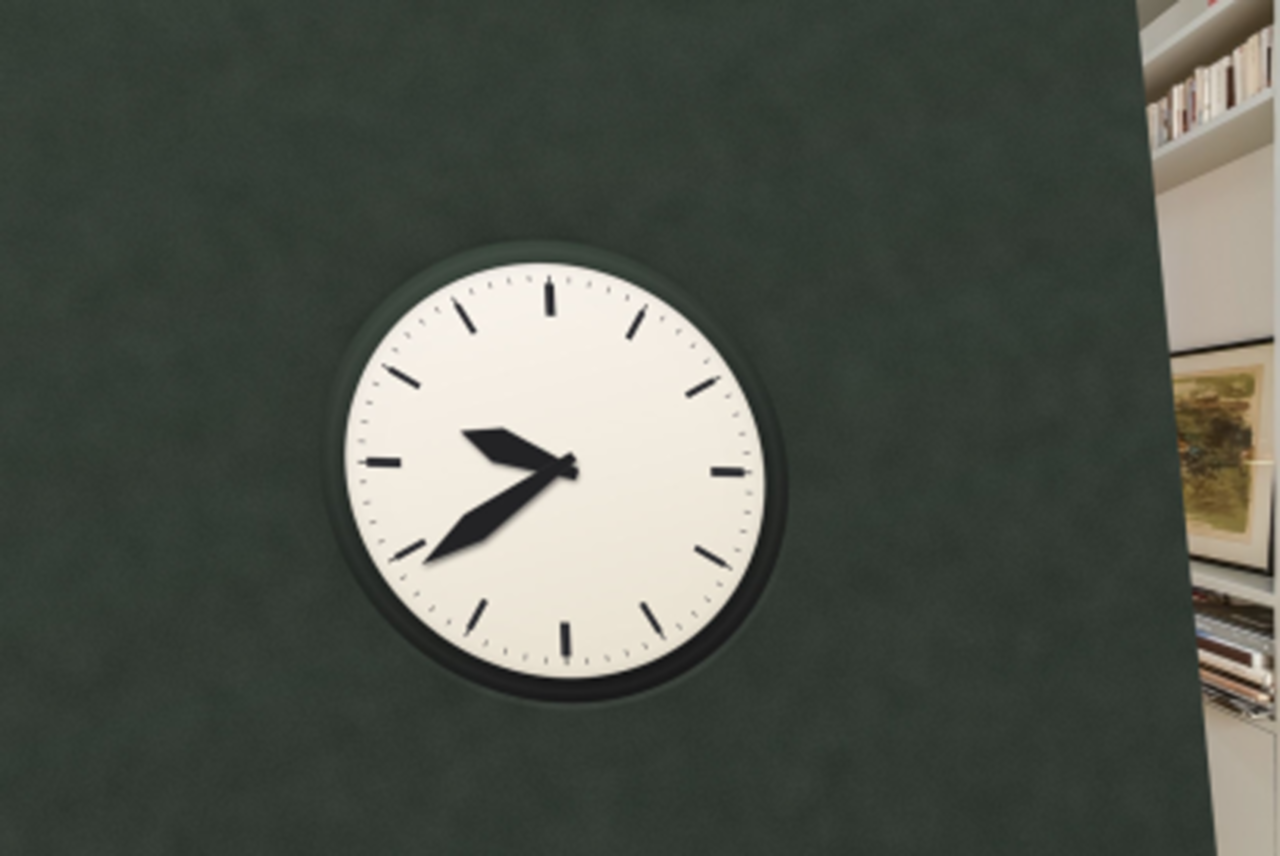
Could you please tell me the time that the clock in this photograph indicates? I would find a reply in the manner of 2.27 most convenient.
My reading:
9.39
